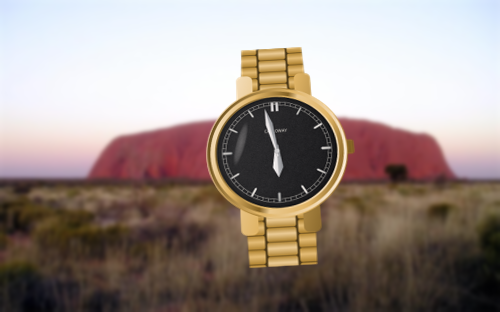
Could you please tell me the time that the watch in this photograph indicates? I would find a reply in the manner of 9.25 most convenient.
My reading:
5.58
